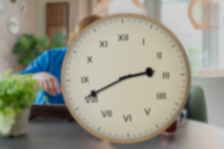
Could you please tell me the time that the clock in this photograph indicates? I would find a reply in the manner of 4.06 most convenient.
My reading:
2.41
